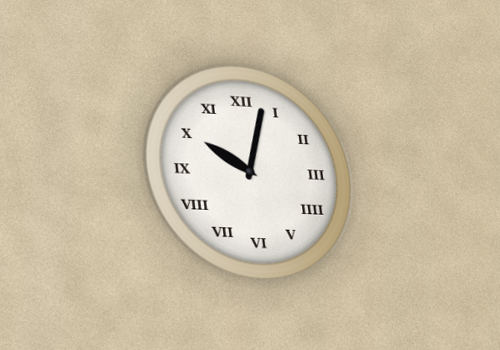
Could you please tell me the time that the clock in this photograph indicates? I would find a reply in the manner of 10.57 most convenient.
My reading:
10.03
